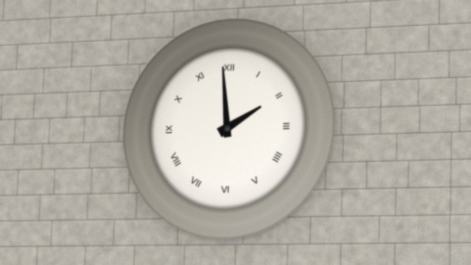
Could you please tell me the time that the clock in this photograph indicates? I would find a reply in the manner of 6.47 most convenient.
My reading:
1.59
